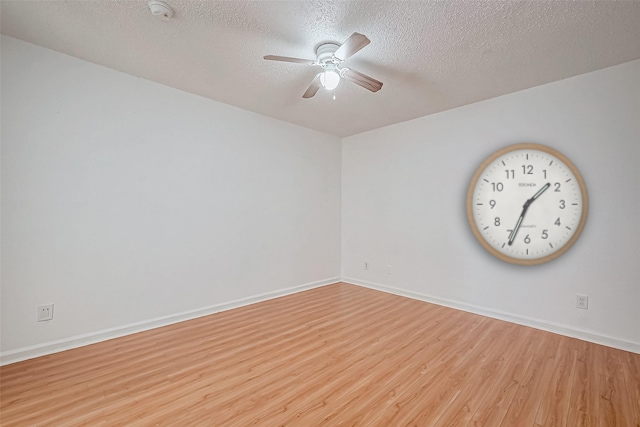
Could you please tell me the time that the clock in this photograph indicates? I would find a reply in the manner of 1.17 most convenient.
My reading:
1.34
